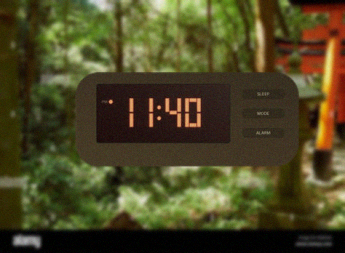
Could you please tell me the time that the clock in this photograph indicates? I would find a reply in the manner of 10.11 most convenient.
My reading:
11.40
